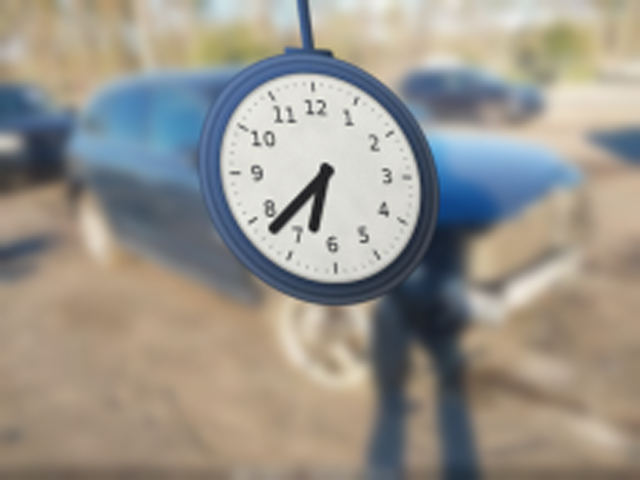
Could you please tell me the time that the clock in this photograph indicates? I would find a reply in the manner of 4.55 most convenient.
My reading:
6.38
